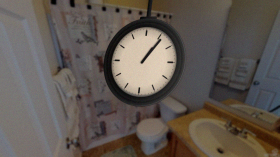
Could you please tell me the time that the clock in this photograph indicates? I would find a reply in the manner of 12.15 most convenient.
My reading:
1.06
